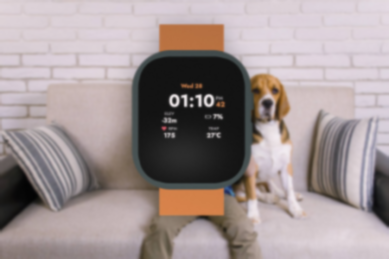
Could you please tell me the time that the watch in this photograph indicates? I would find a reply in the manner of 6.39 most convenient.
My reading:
1.10
